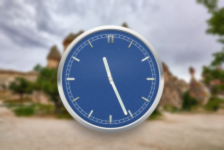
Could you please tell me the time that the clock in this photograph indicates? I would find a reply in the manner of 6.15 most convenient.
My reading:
11.26
